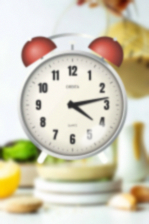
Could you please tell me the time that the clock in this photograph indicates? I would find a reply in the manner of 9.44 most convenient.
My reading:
4.13
